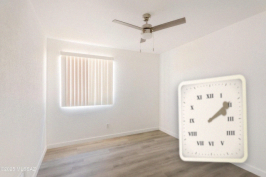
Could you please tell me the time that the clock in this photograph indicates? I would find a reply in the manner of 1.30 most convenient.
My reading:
2.09
